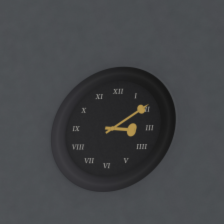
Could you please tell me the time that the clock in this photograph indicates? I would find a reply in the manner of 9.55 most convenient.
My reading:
3.09
